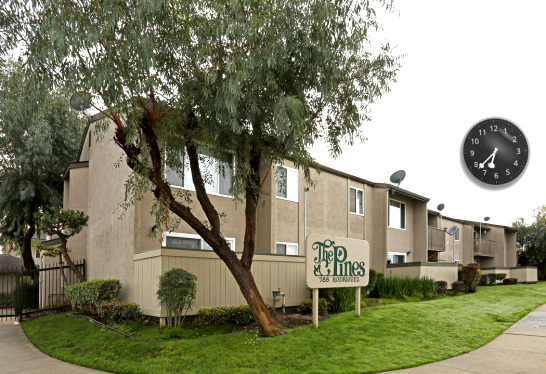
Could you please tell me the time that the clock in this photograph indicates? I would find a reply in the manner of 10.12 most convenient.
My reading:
6.38
